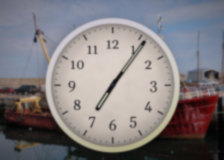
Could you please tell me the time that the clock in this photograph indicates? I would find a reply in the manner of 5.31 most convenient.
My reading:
7.06
